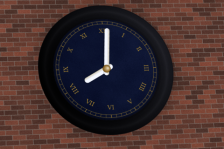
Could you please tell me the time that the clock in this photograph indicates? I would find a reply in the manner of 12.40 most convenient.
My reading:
8.01
